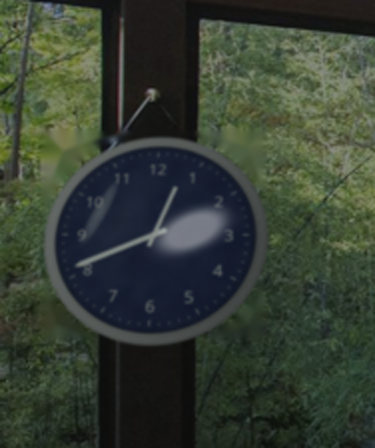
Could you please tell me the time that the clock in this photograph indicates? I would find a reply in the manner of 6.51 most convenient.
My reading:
12.41
